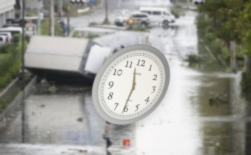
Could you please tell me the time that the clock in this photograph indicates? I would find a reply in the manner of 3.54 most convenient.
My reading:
11.31
